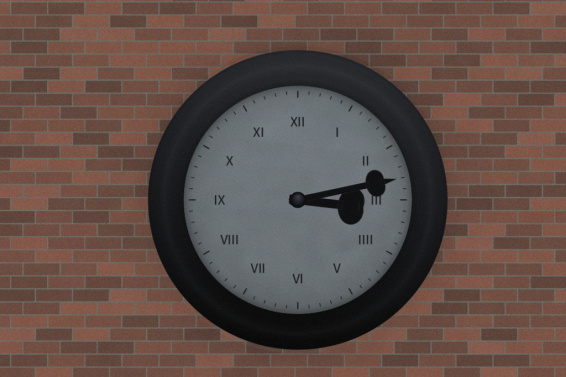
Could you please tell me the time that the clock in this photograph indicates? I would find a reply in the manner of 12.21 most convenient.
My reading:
3.13
